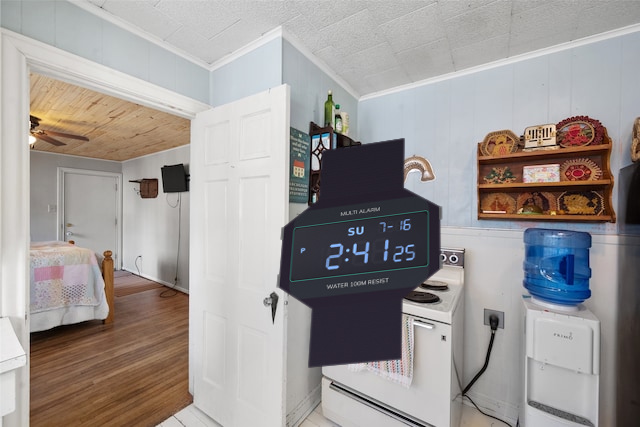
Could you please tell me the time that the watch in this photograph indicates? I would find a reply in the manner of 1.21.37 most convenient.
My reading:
2.41.25
